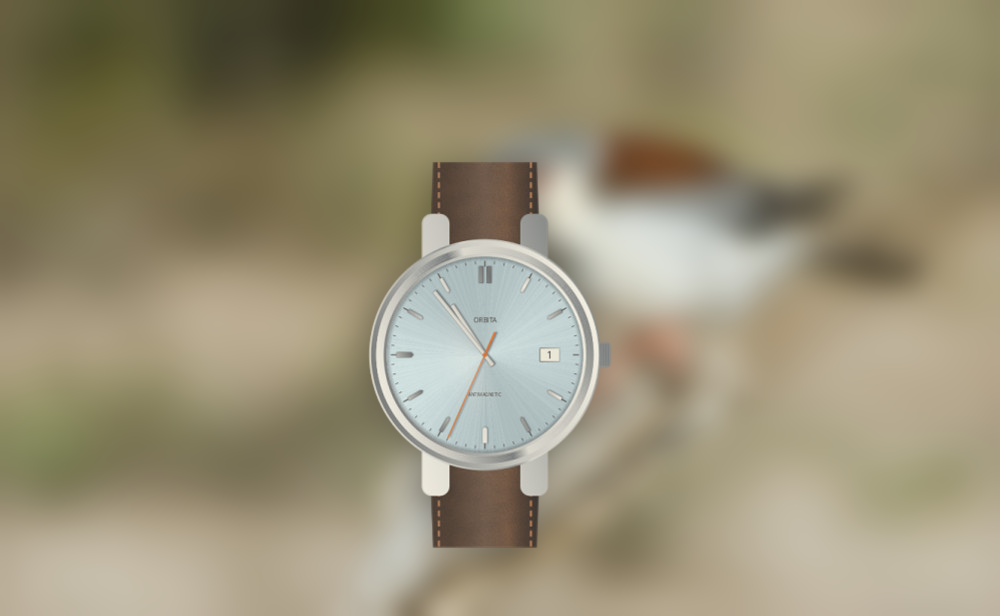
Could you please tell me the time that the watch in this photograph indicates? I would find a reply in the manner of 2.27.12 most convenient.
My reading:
10.53.34
